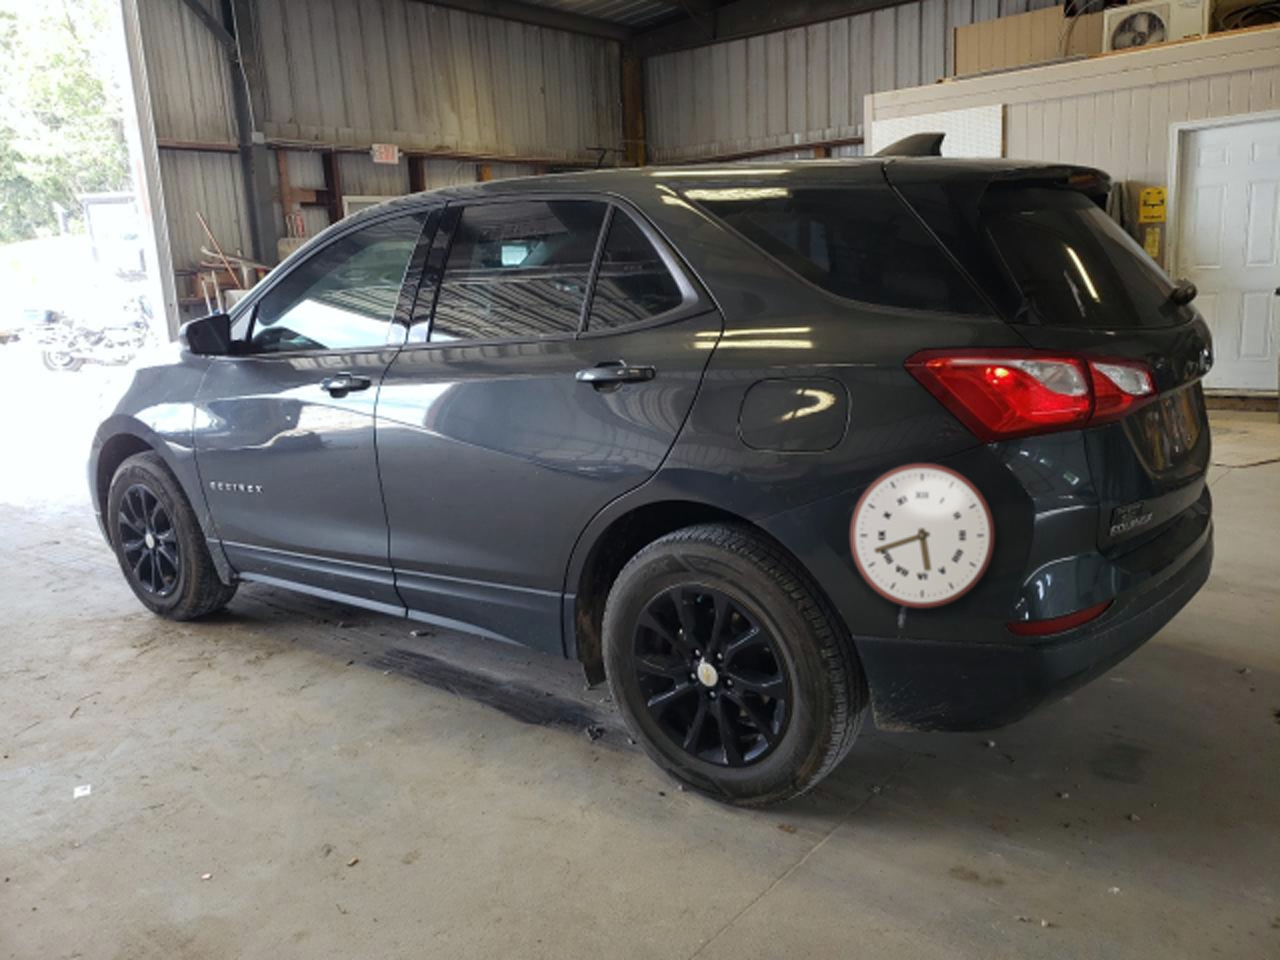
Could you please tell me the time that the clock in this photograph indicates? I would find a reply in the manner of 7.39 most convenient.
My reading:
5.42
